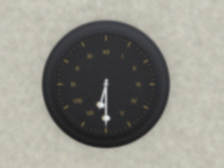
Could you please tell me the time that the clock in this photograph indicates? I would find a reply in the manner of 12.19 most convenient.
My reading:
6.30
